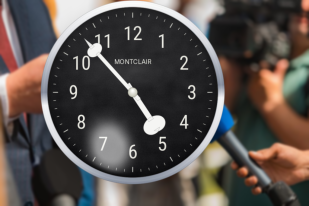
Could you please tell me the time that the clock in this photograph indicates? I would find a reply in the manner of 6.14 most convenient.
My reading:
4.53
